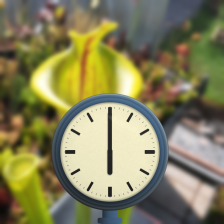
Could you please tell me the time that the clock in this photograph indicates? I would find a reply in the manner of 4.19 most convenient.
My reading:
6.00
